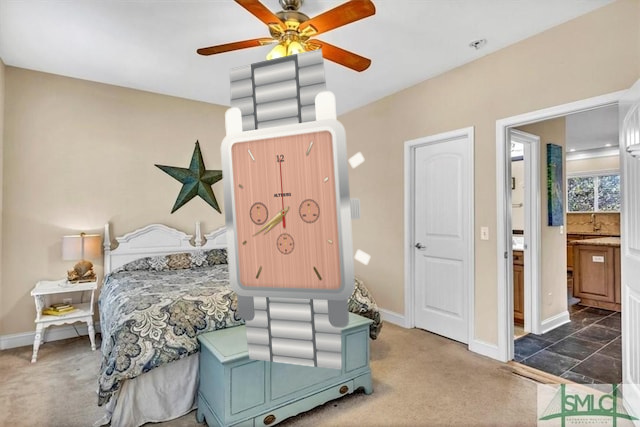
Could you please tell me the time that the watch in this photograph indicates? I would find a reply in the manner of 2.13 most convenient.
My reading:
7.40
